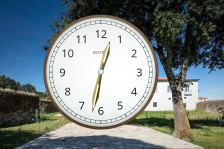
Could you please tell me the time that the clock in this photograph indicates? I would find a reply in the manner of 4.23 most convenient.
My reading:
12.32
